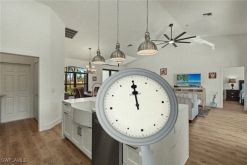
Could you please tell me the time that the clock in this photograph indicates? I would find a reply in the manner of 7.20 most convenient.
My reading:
12.00
